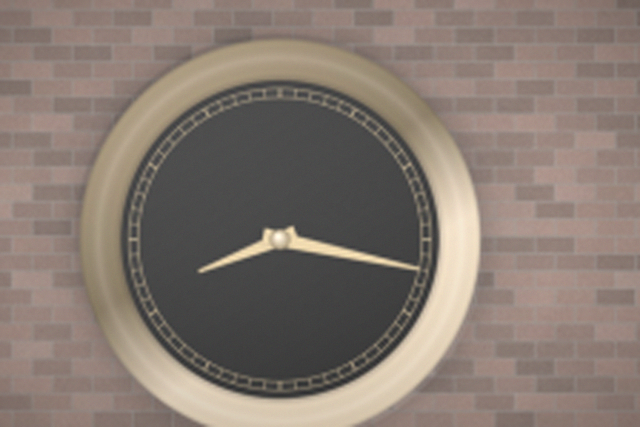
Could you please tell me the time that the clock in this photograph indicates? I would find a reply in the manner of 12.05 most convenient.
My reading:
8.17
